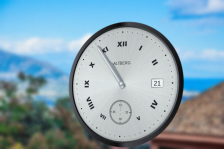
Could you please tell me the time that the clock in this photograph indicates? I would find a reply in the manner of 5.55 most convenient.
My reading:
10.54
